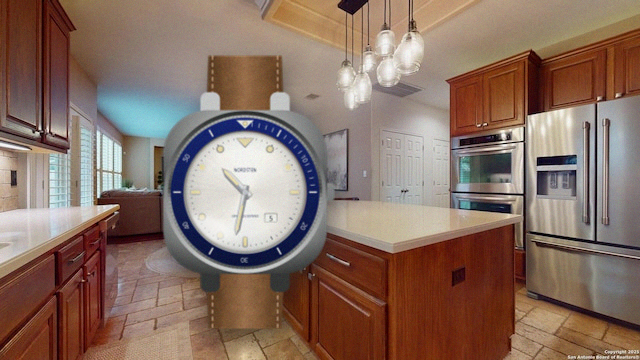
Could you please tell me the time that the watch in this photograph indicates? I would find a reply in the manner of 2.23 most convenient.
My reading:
10.32
